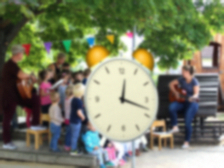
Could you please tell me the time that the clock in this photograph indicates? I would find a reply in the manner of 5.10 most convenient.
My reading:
12.18
